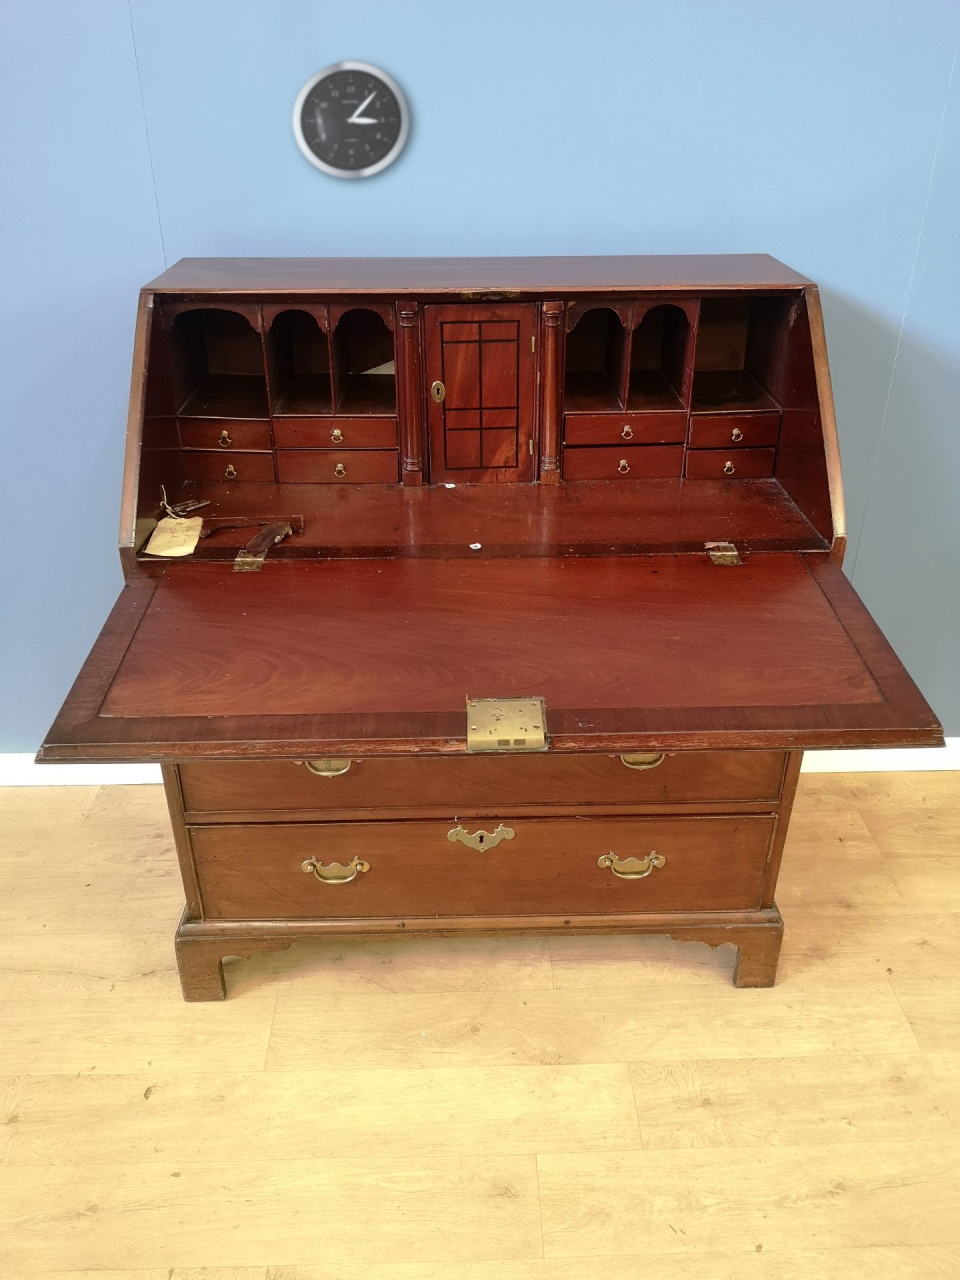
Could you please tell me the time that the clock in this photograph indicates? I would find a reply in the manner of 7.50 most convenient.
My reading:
3.07
